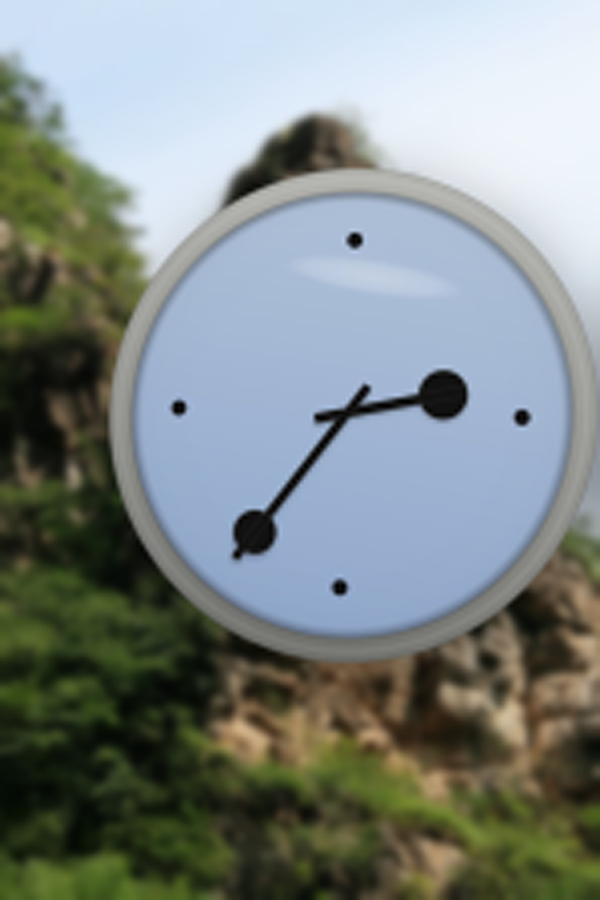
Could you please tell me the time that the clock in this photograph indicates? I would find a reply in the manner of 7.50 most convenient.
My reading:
2.36
